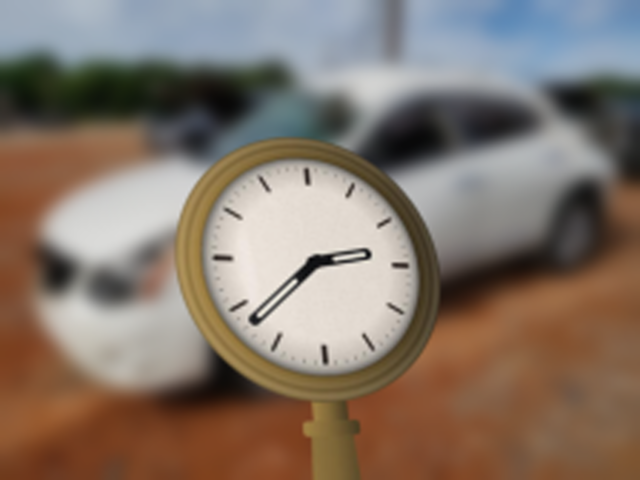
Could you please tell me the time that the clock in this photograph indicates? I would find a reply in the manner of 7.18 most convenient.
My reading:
2.38
